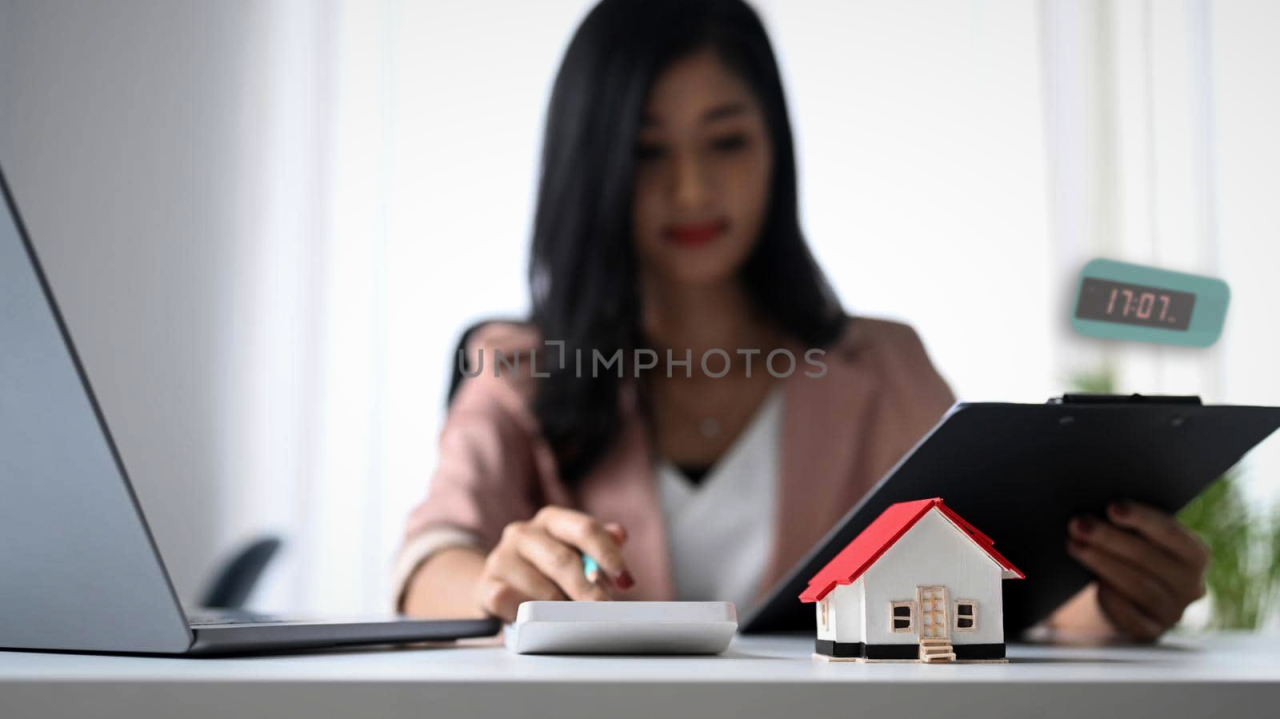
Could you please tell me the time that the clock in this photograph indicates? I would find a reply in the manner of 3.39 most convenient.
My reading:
17.07
